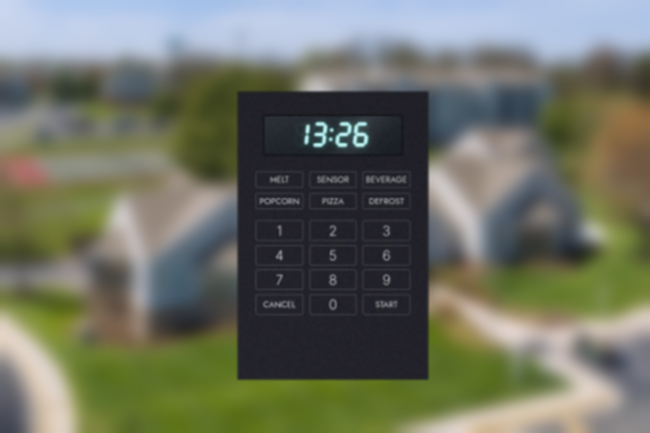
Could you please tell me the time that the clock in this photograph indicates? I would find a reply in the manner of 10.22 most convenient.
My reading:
13.26
